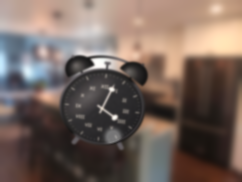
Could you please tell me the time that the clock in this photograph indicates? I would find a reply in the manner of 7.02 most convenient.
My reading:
4.03
